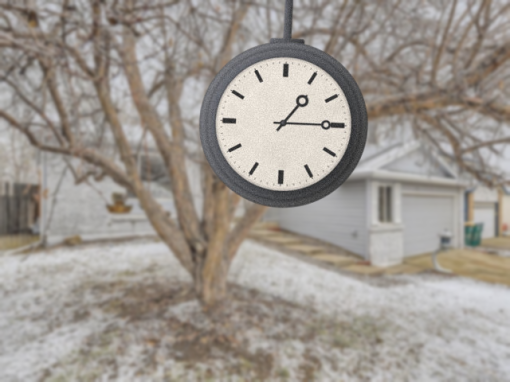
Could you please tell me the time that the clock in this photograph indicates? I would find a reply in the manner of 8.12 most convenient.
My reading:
1.15
